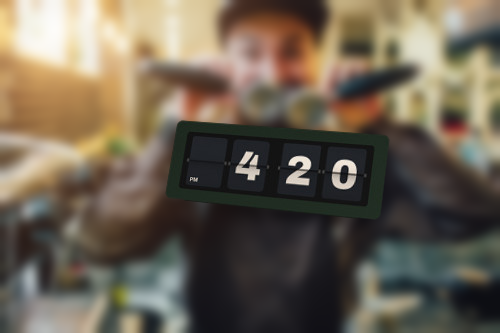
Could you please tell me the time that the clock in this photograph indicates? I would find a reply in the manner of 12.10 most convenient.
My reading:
4.20
